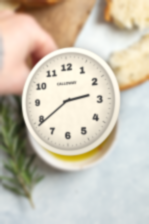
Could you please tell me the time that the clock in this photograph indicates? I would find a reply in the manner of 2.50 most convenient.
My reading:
2.39
